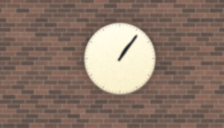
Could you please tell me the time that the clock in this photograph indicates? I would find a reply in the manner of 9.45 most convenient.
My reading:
1.06
